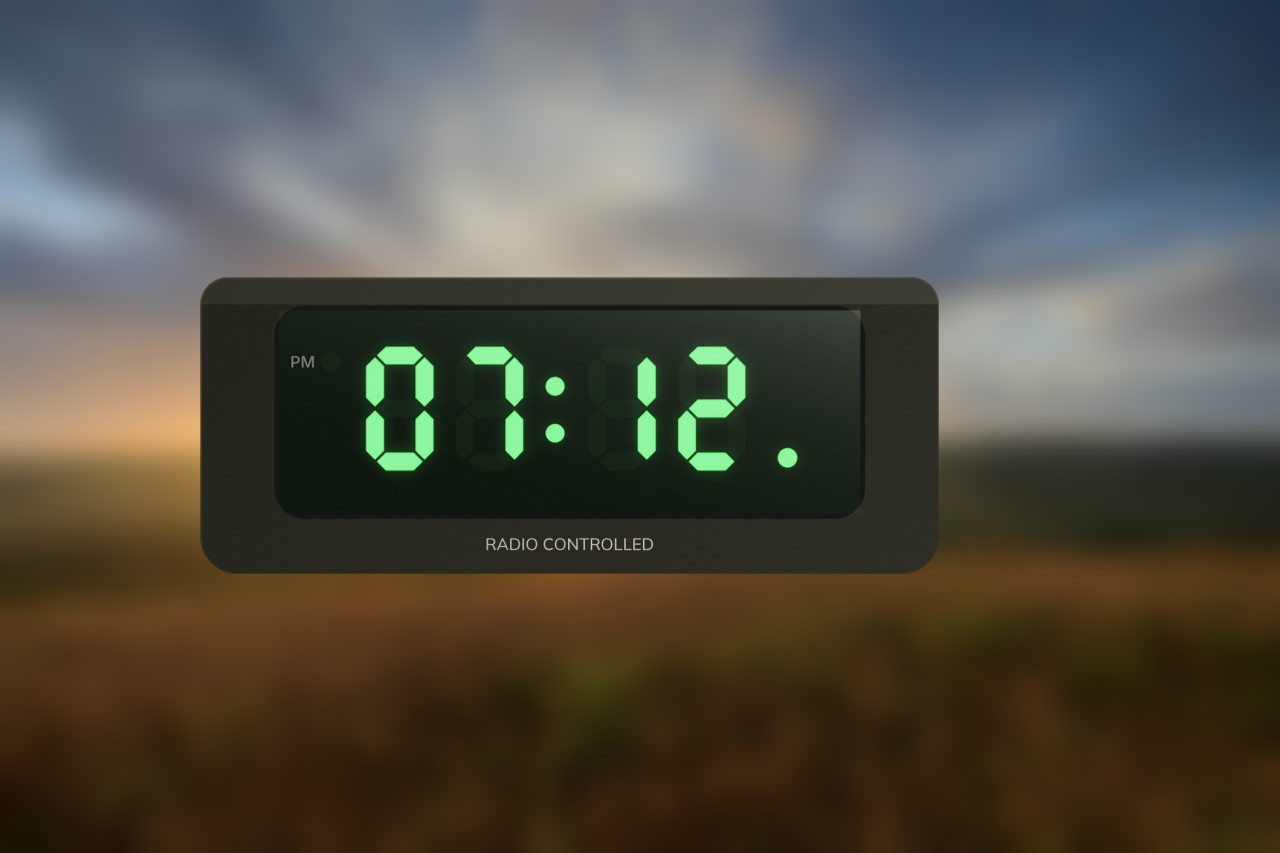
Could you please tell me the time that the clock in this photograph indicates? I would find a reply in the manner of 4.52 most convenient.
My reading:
7.12
